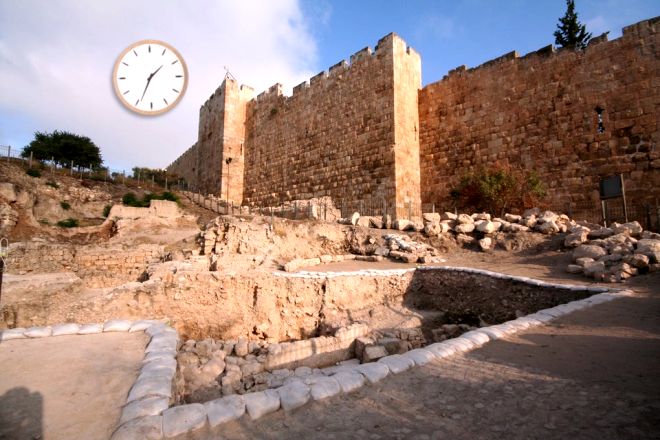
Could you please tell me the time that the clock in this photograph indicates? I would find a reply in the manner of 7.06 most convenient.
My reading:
1.34
